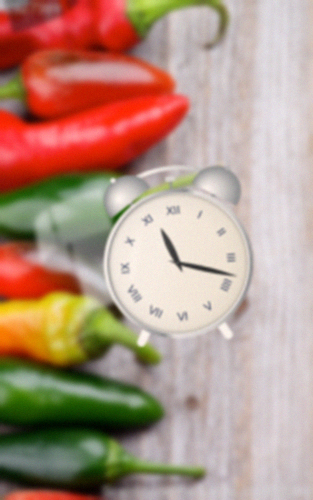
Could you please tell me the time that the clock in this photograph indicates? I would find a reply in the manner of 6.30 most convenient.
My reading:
11.18
